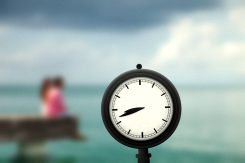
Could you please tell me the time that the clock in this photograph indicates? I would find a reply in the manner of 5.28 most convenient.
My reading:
8.42
